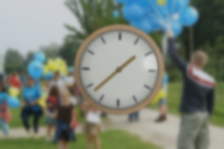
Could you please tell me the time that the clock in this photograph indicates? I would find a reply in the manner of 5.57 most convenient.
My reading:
1.38
